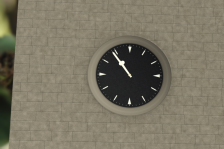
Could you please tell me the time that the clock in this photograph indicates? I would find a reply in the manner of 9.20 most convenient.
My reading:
10.54
